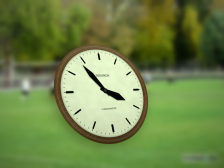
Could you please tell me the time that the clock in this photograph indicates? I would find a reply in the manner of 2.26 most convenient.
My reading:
3.54
